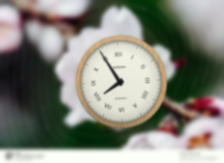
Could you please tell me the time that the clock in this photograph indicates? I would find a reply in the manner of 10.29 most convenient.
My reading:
7.55
